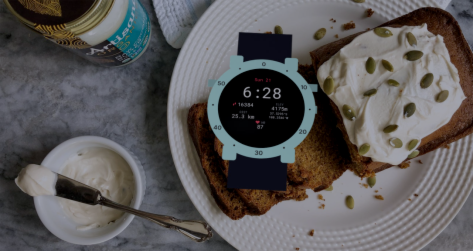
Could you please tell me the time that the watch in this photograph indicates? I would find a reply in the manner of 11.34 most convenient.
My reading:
6.28
